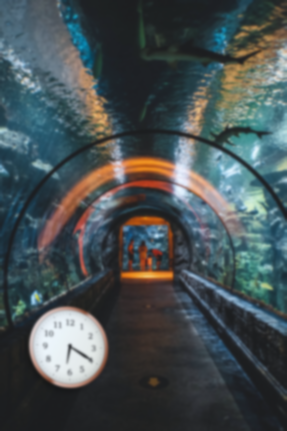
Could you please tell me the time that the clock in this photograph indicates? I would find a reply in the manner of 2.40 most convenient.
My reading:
6.20
